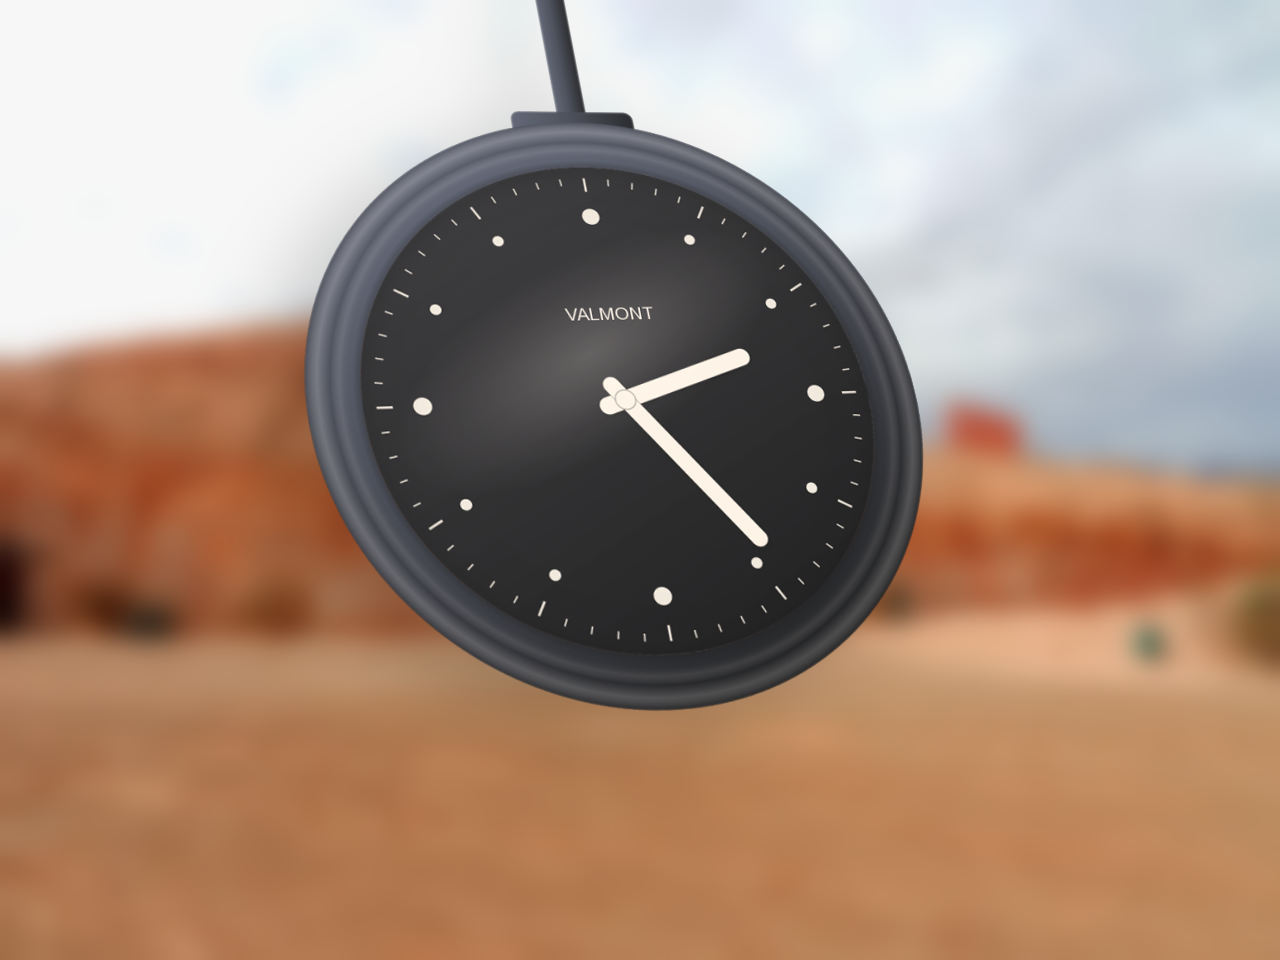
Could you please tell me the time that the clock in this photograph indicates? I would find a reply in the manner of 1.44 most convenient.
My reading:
2.24
